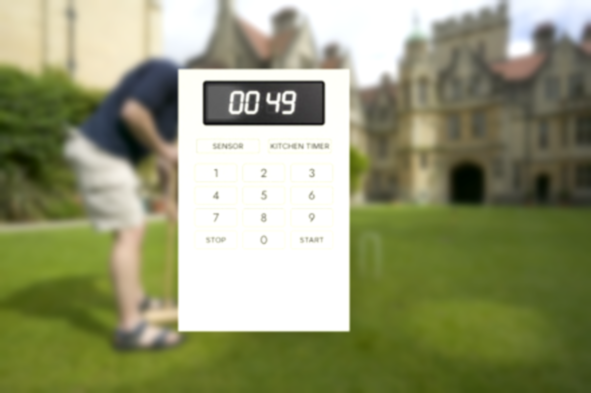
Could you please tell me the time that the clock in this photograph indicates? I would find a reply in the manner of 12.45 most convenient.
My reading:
0.49
